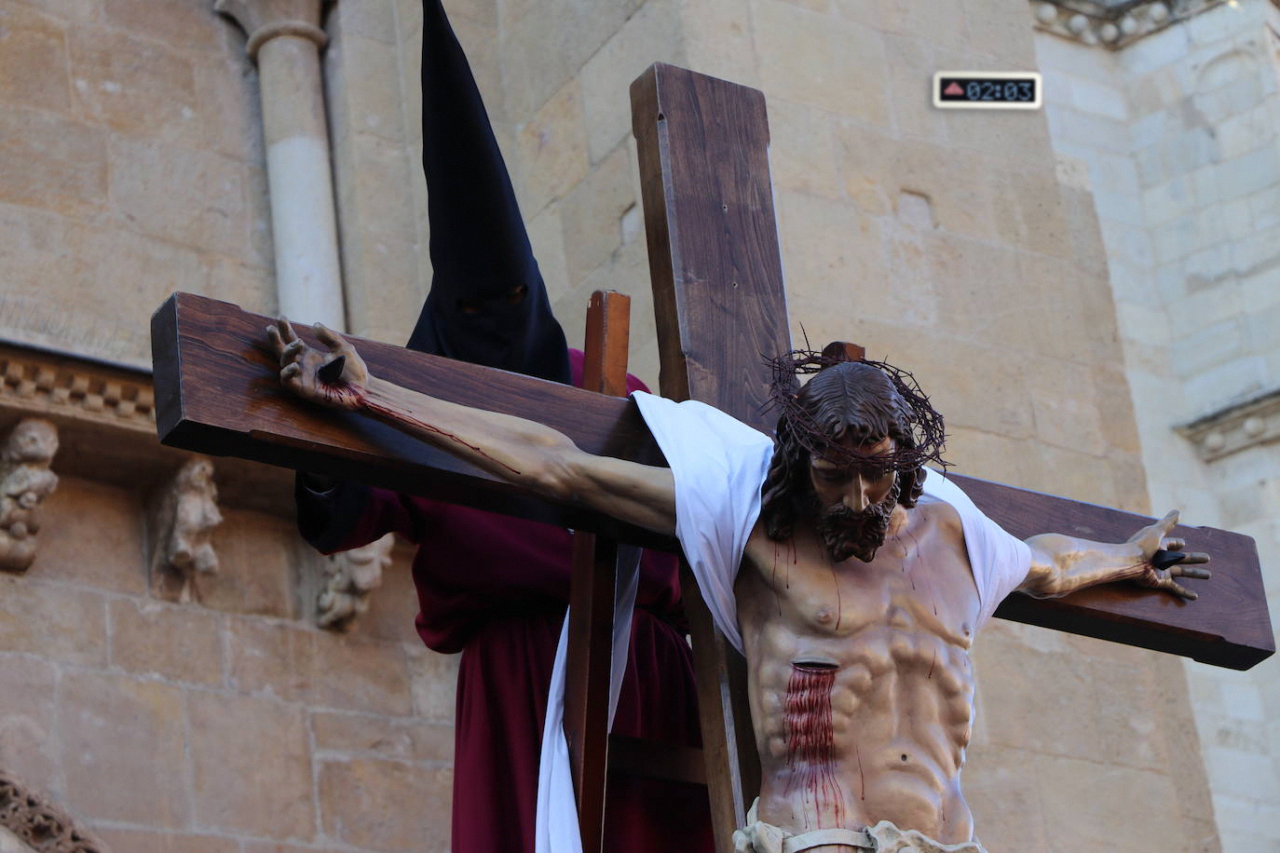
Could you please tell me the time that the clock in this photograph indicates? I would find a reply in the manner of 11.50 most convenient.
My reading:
2.03
